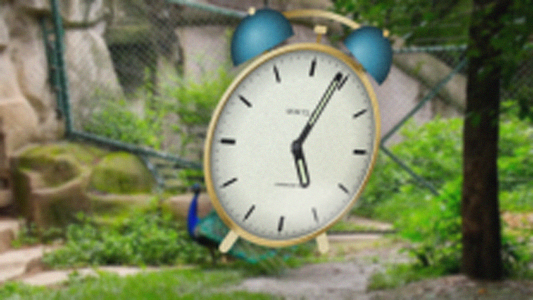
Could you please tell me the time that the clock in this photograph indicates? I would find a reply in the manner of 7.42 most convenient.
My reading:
5.04
